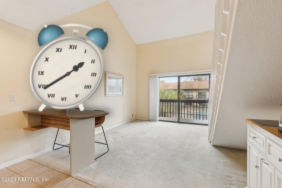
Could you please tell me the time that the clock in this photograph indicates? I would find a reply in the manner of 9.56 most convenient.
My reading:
1.39
